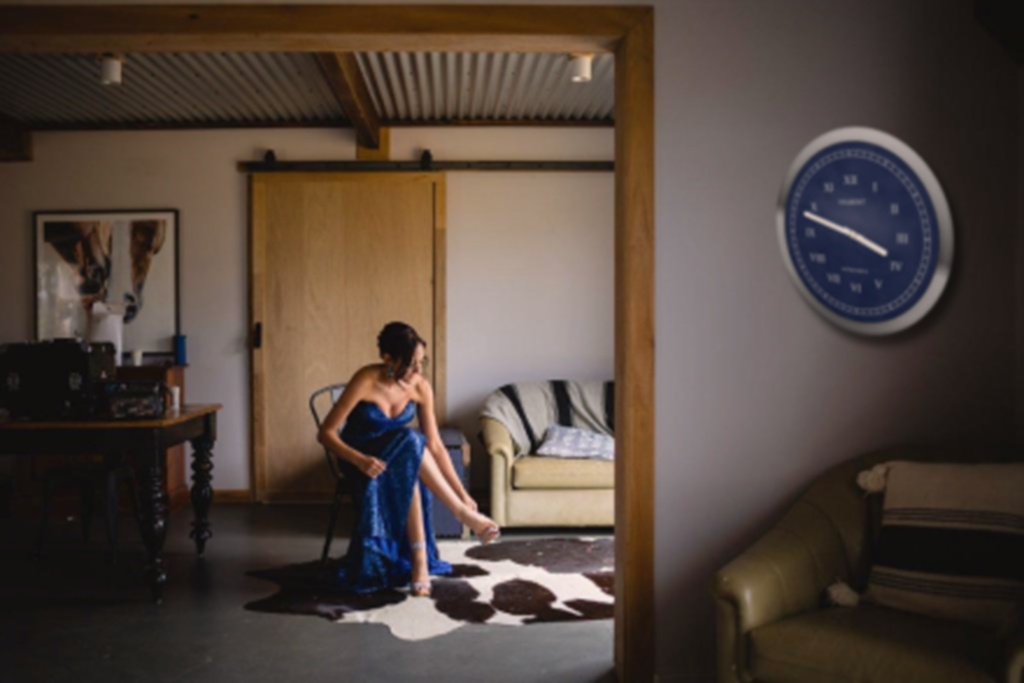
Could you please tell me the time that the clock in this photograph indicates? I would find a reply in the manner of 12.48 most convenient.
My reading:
3.48
